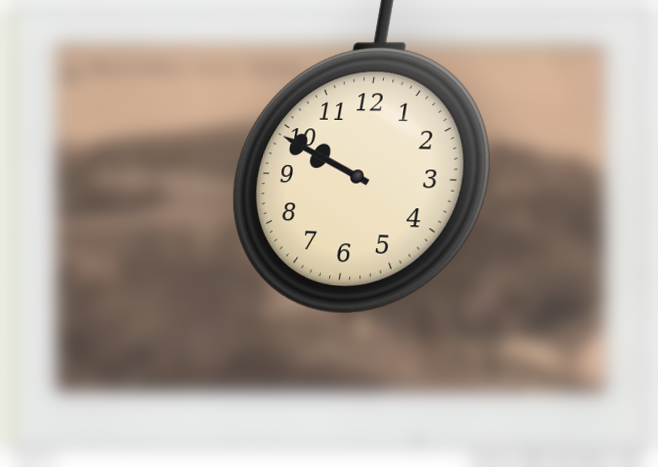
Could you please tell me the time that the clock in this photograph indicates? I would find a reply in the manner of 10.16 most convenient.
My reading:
9.49
